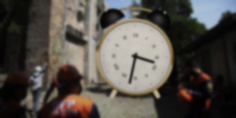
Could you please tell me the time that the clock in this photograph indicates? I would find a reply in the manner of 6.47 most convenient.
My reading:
3.32
